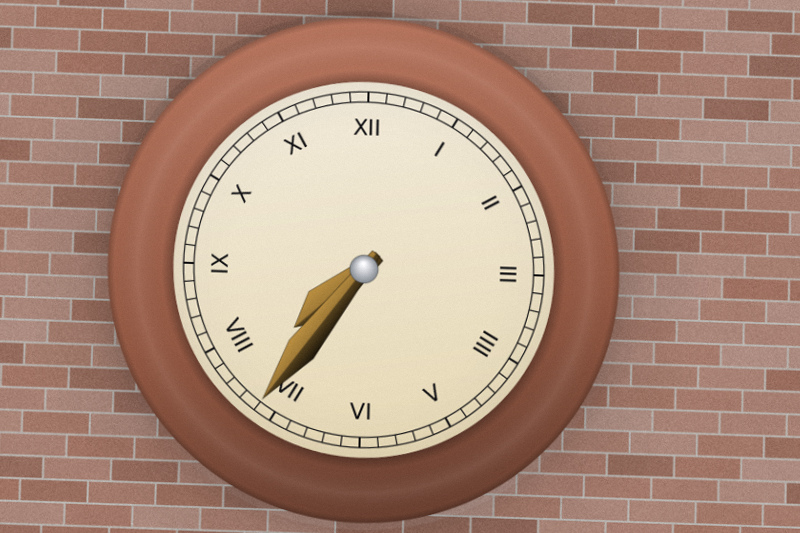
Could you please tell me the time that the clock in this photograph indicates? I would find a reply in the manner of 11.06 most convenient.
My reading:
7.36
